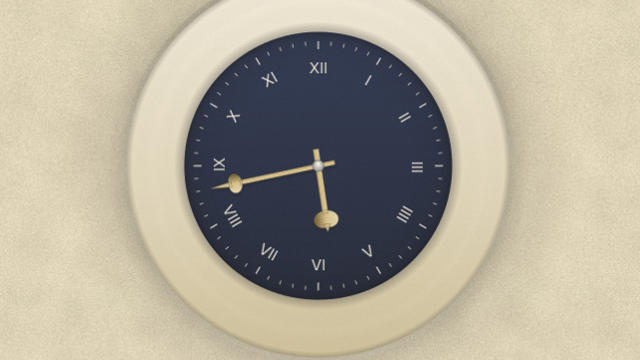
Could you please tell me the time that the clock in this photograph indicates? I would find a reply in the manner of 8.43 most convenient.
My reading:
5.43
